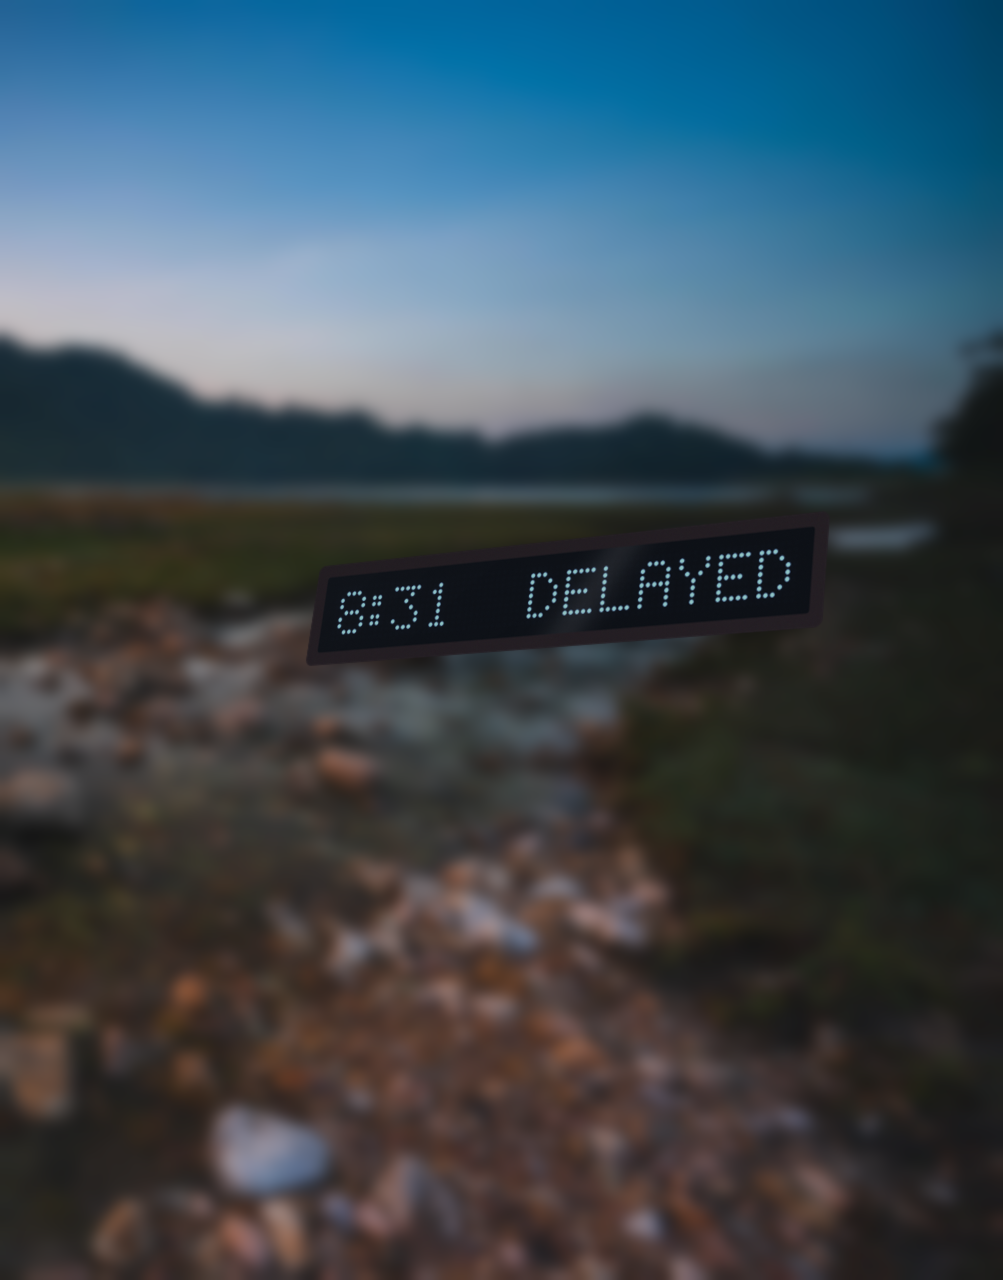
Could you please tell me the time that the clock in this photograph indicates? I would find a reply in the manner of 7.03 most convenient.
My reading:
8.31
